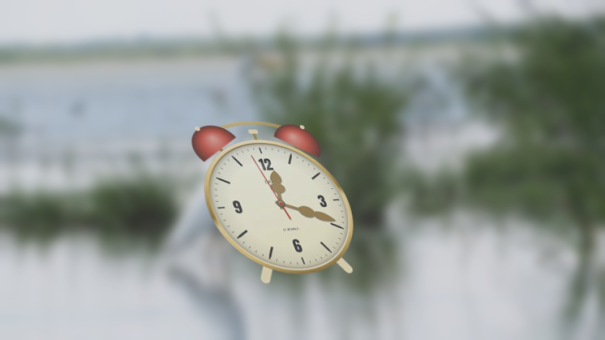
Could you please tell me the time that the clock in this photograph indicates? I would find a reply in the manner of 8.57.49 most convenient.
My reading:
12.18.58
